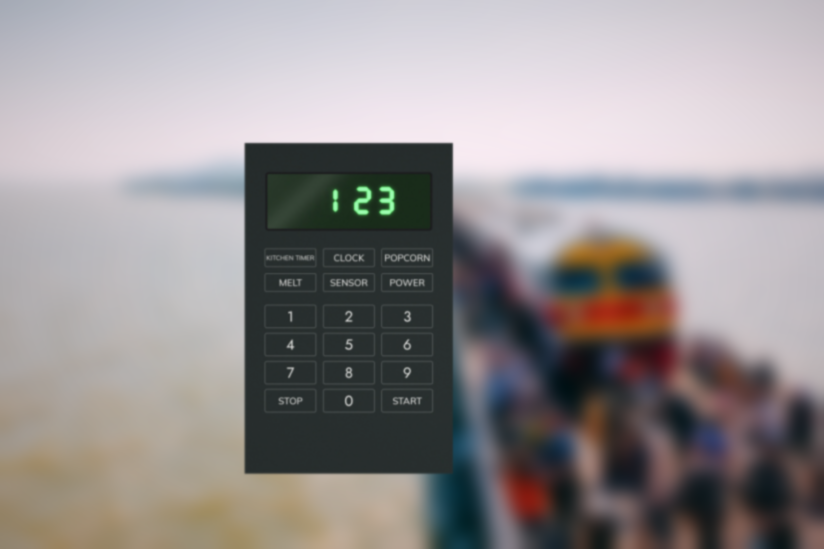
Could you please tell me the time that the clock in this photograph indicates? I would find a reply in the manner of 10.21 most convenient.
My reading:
1.23
